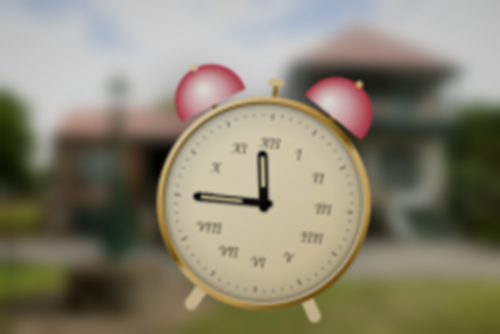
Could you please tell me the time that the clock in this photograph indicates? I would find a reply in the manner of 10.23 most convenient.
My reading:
11.45
